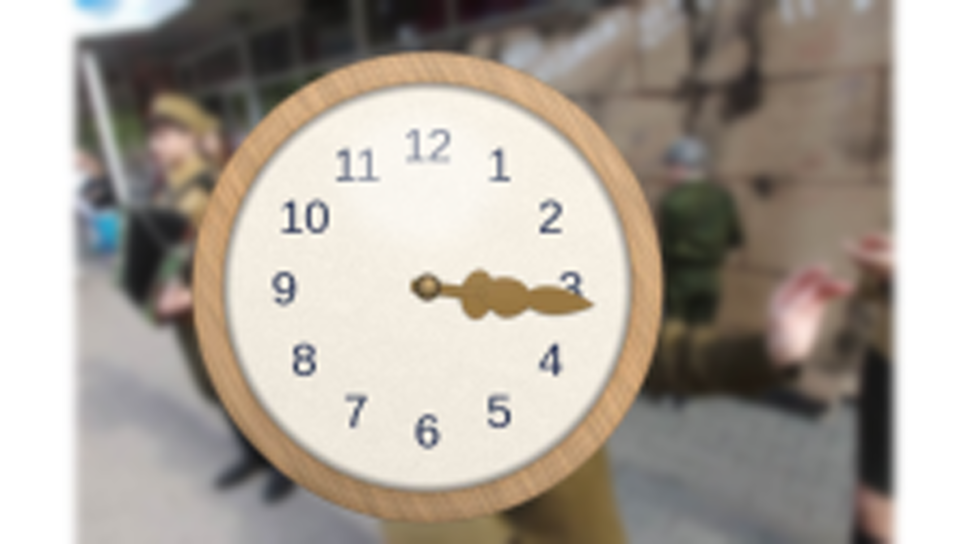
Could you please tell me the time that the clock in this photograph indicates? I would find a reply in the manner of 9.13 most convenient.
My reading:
3.16
